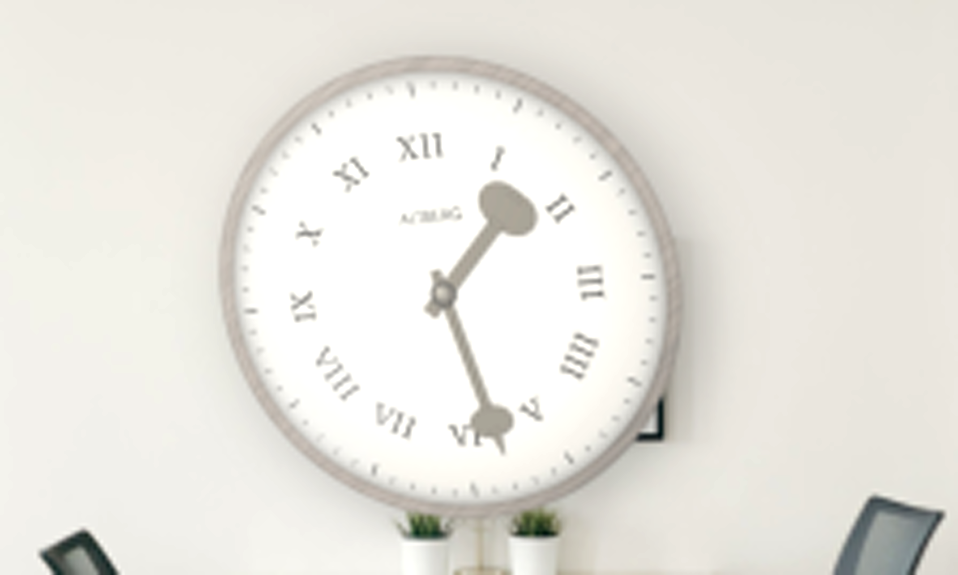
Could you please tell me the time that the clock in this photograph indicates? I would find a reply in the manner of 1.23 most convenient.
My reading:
1.28
